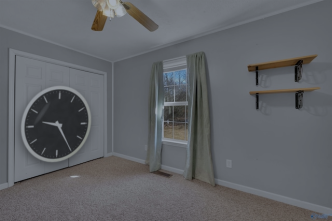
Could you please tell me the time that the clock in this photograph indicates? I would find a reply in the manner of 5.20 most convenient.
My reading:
9.25
